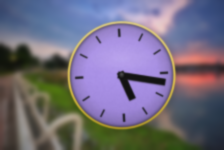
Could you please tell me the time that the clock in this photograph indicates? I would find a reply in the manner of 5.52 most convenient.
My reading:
5.17
